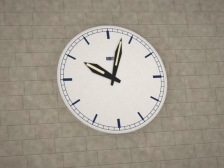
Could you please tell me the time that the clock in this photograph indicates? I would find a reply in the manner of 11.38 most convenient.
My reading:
10.03
